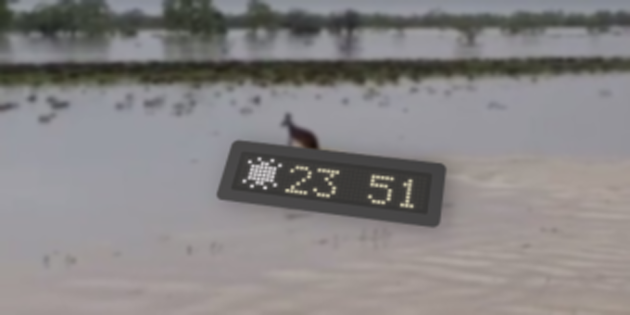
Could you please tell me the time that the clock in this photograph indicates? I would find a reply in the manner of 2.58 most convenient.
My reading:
23.51
